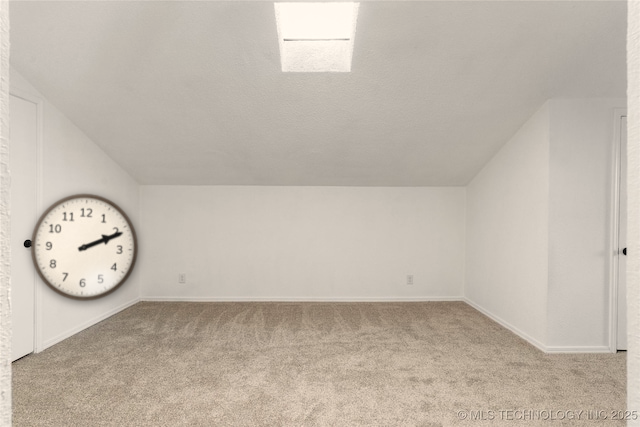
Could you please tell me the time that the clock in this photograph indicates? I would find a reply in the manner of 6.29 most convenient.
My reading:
2.11
